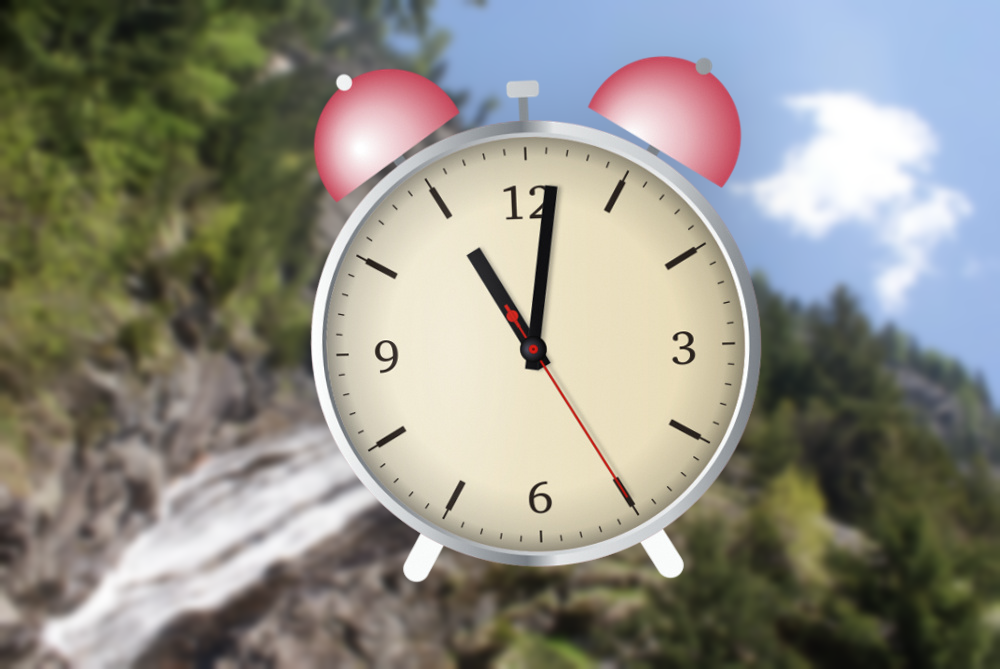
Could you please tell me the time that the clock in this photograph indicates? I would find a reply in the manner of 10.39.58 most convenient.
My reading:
11.01.25
